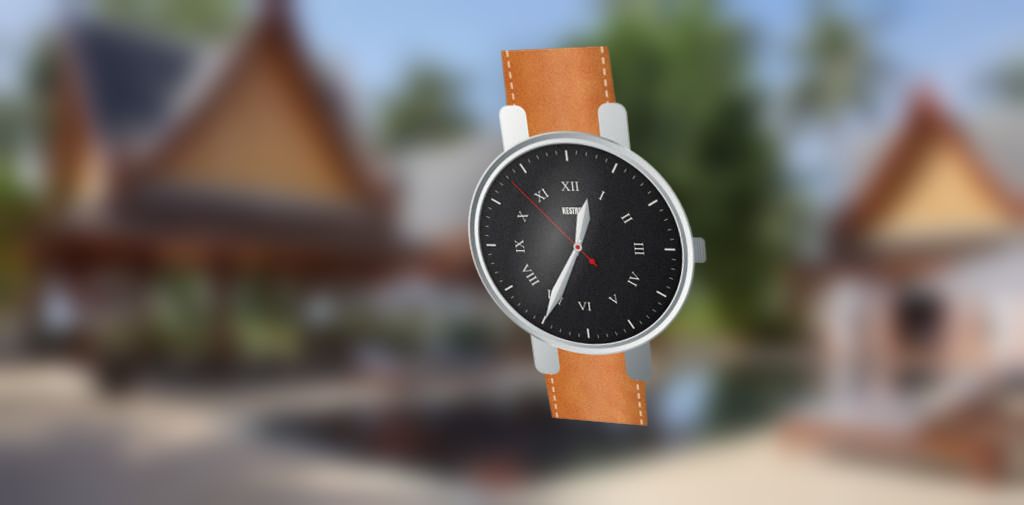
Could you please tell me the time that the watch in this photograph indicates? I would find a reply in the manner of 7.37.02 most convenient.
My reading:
12.34.53
